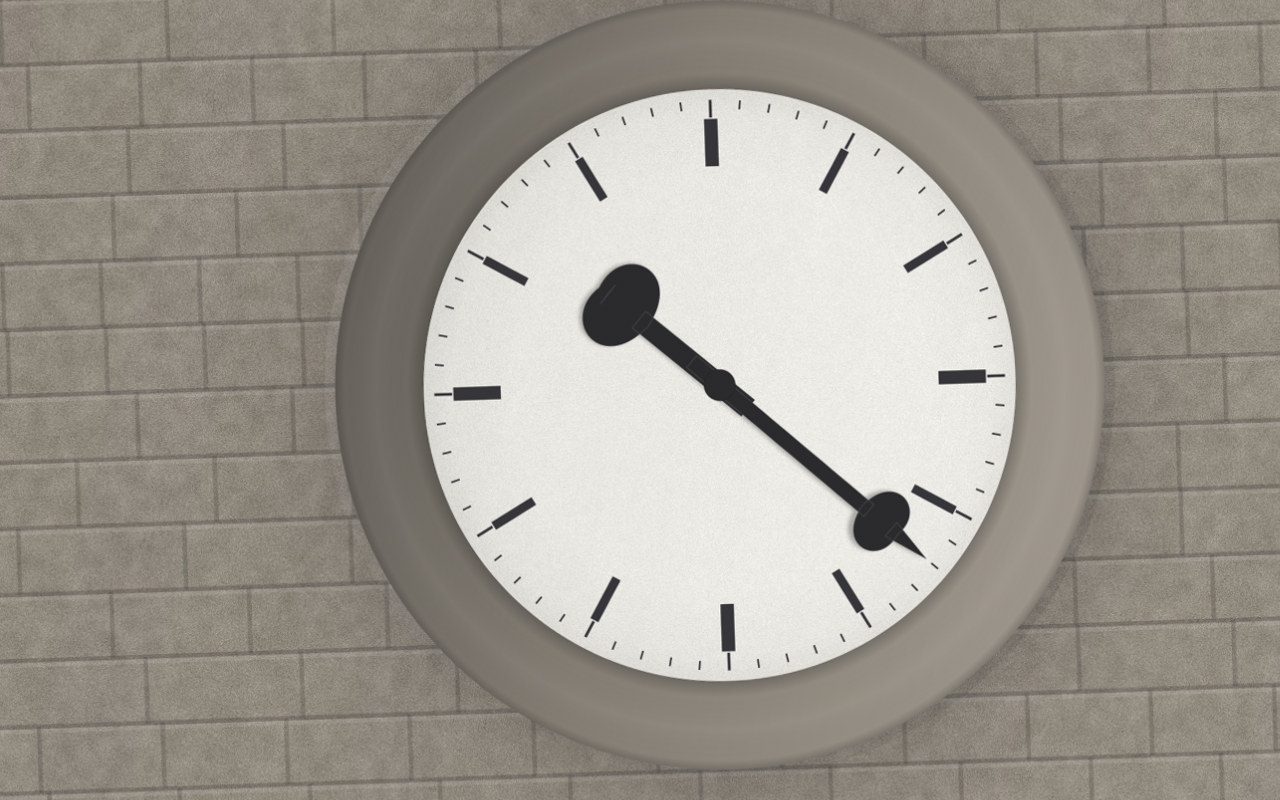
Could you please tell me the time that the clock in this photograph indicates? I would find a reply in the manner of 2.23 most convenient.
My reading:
10.22
